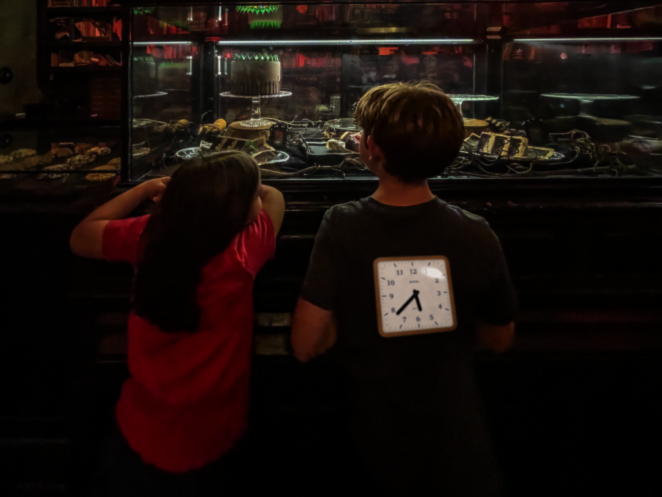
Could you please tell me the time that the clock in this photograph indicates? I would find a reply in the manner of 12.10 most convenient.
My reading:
5.38
